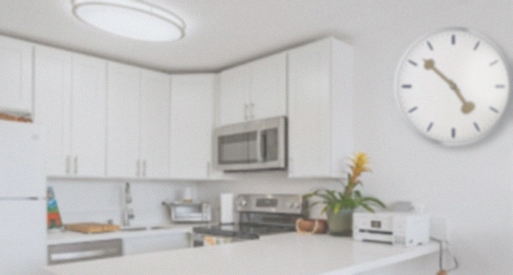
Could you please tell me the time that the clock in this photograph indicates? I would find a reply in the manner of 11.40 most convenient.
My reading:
4.52
